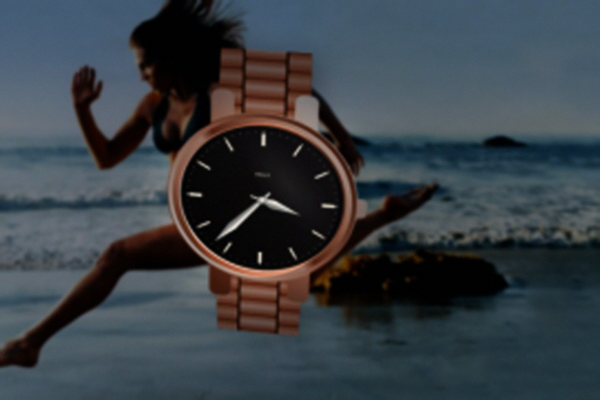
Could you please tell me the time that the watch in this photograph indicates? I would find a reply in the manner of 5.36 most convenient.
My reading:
3.37
